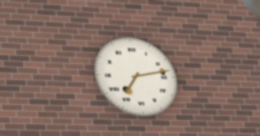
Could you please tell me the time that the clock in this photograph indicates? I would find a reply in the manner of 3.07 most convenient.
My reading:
7.13
